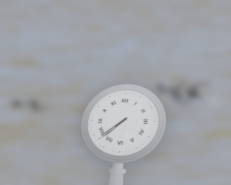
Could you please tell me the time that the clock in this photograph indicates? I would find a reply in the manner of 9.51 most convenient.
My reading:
7.38
